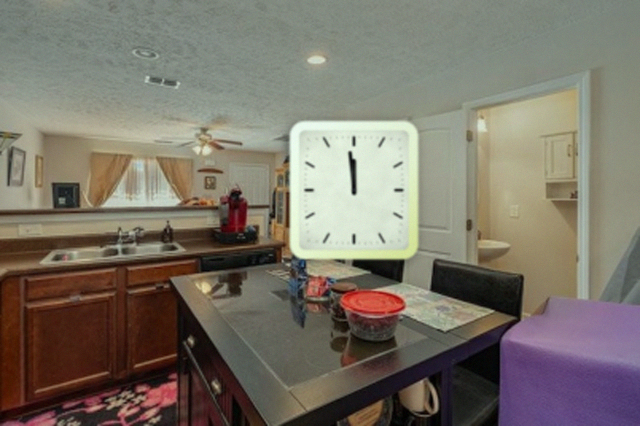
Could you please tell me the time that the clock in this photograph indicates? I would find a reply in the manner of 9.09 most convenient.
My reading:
11.59
